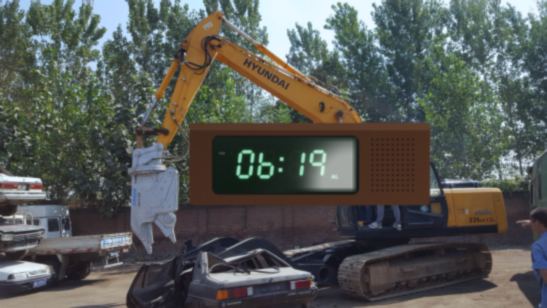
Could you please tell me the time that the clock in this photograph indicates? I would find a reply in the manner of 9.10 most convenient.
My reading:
6.19
